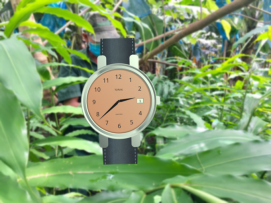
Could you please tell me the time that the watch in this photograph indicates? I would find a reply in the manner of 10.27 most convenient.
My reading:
2.38
